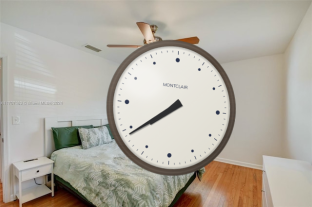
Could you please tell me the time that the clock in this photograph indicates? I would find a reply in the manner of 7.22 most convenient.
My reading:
7.39
